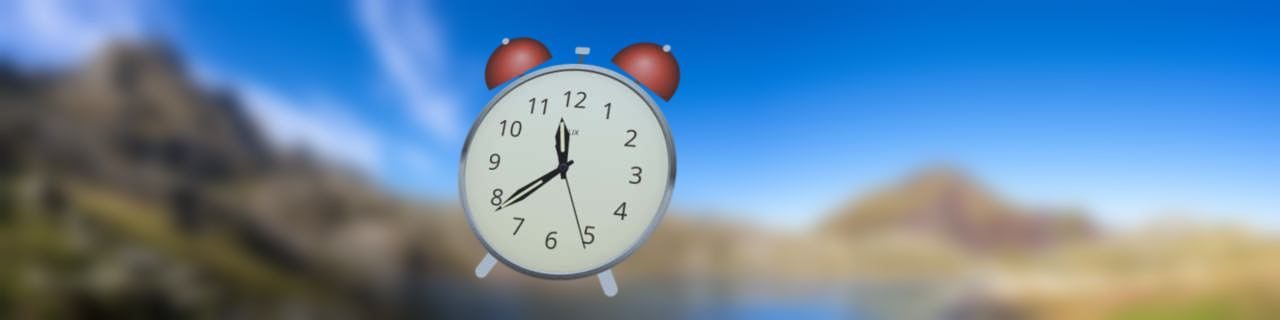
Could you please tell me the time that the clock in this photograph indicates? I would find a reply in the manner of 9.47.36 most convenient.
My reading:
11.38.26
